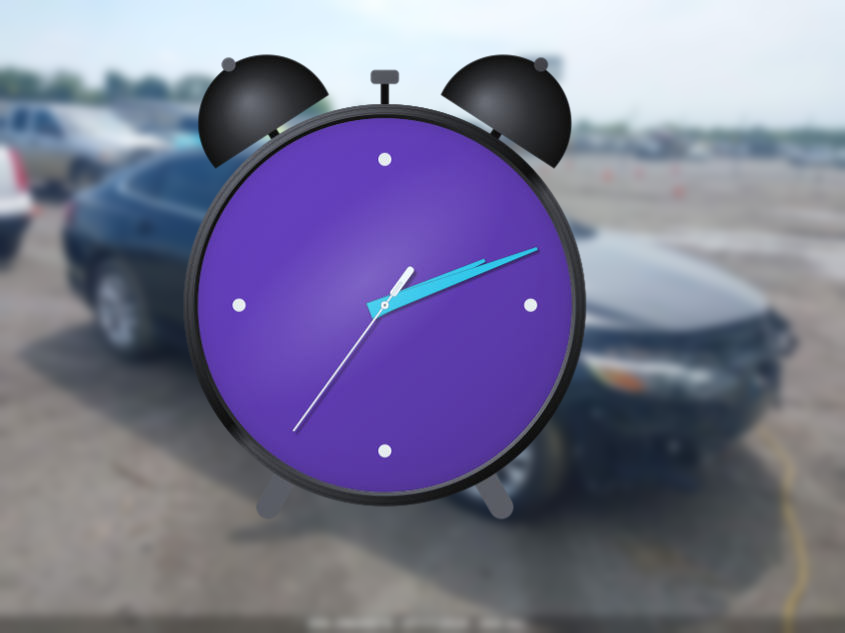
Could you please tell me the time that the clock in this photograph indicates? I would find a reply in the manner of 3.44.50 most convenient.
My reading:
2.11.36
